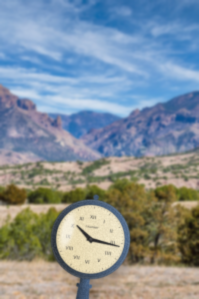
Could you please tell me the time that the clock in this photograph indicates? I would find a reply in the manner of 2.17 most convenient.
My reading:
10.16
